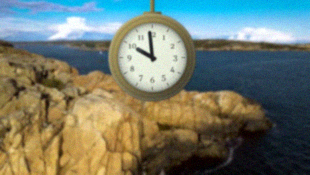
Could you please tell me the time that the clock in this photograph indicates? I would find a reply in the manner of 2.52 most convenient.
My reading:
9.59
